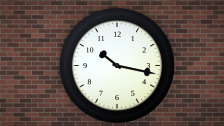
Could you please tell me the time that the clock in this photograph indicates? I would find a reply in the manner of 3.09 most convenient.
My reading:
10.17
